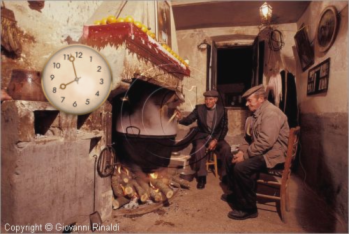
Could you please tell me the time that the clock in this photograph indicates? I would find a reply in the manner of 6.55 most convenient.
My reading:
7.57
